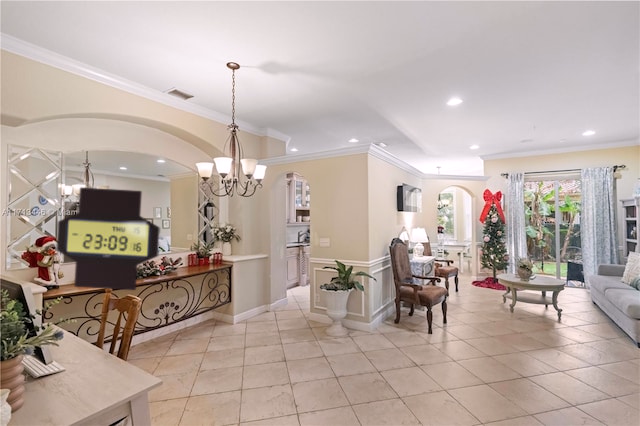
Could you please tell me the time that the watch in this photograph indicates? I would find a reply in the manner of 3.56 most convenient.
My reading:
23.09
